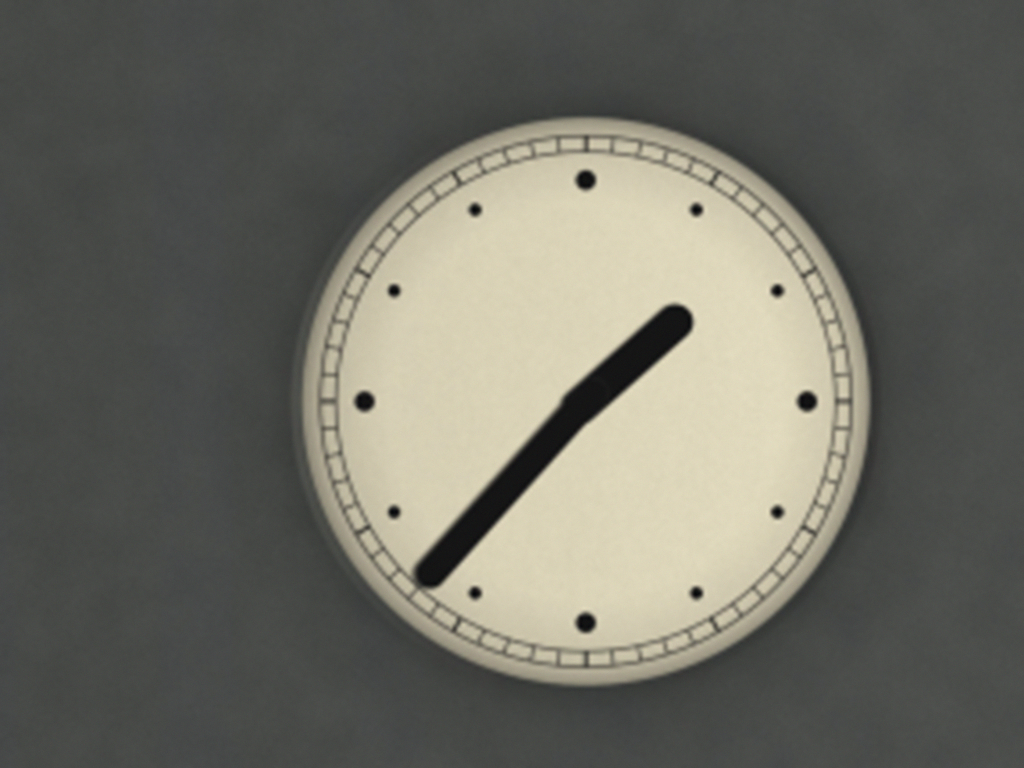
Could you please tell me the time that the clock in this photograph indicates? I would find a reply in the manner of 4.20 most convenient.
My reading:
1.37
